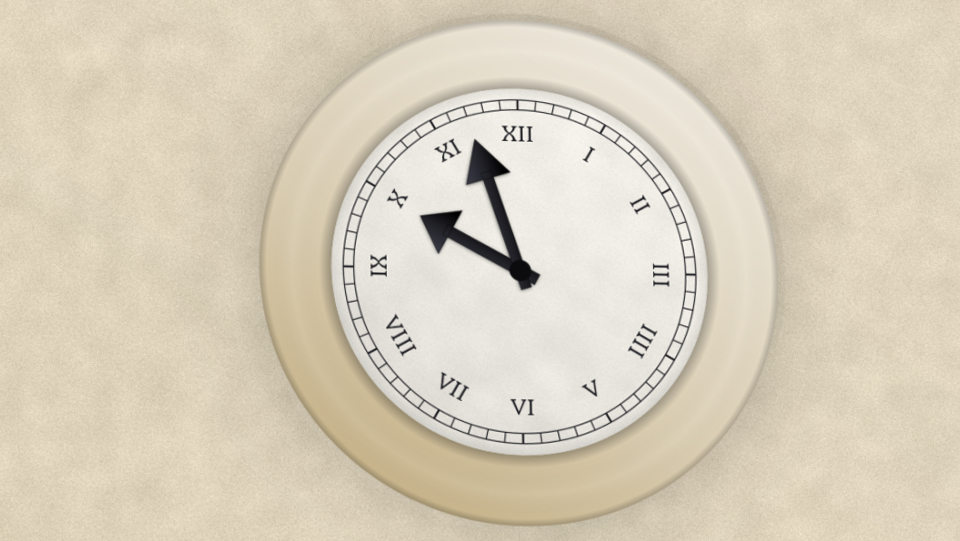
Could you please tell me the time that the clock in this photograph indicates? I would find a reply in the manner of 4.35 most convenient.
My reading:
9.57
